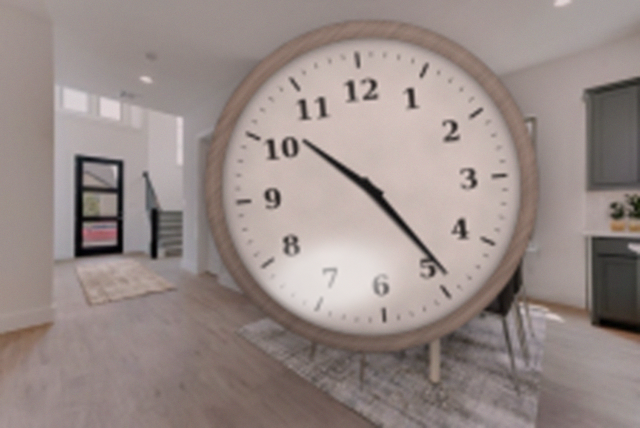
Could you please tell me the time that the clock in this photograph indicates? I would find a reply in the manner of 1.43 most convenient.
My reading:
10.24
